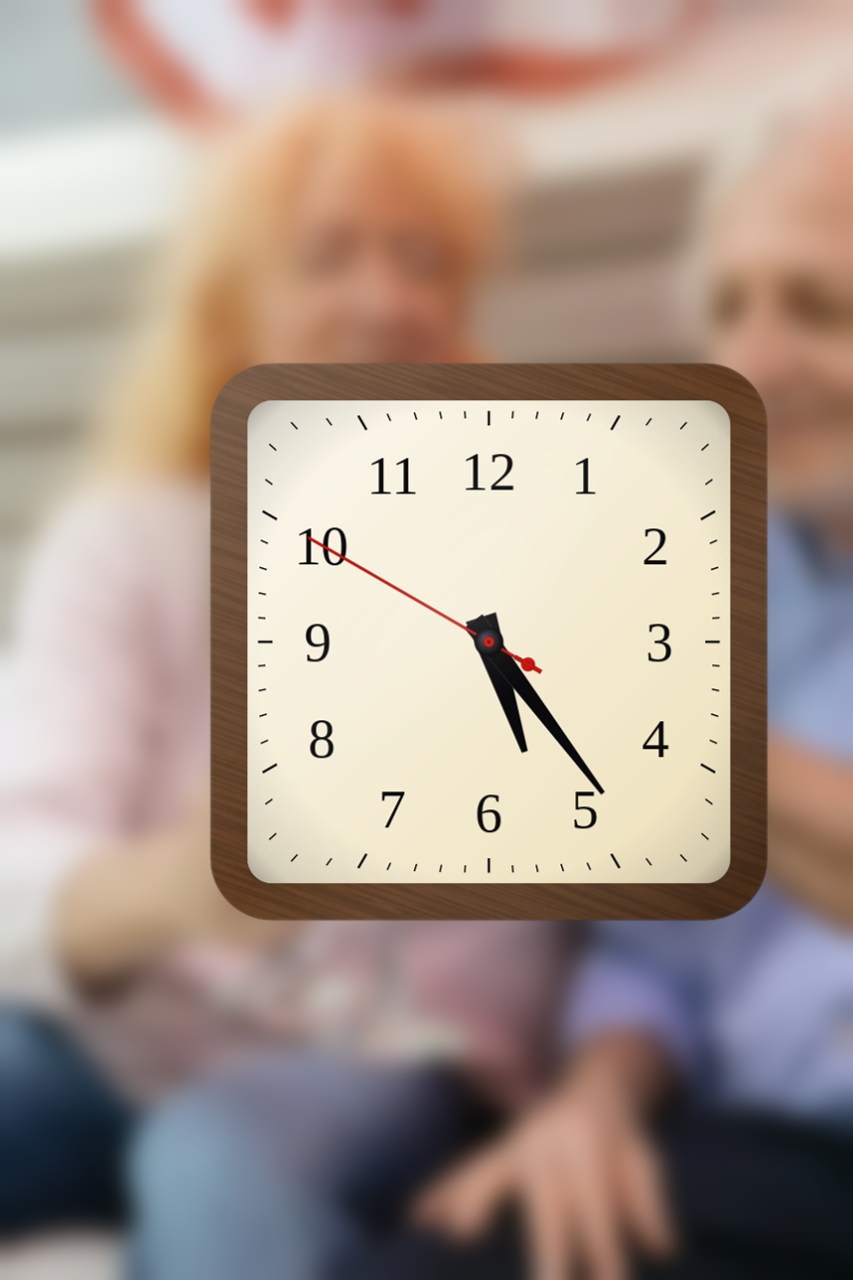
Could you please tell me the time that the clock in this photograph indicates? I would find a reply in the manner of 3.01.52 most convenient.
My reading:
5.23.50
